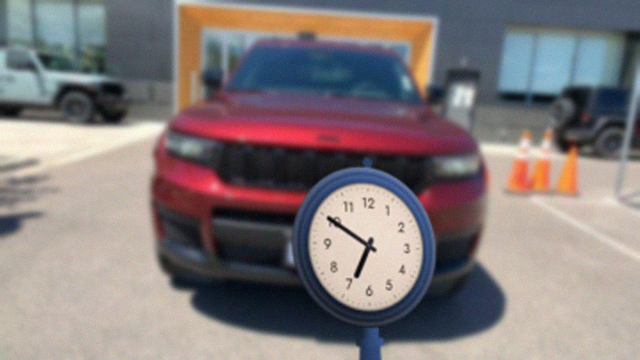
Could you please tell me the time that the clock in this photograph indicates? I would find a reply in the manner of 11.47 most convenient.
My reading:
6.50
